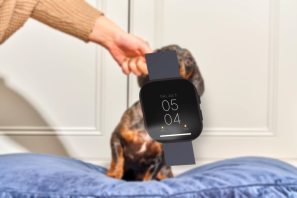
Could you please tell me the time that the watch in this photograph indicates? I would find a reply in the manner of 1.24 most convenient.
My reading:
5.04
